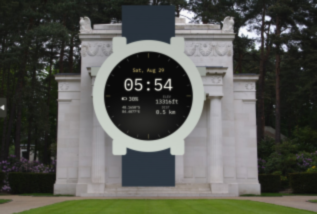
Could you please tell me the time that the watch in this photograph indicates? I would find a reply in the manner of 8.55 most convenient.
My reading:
5.54
